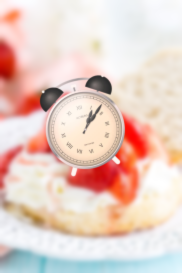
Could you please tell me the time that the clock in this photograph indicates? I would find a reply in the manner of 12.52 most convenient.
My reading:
1.08
